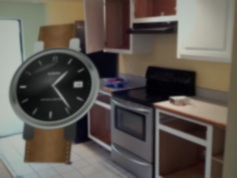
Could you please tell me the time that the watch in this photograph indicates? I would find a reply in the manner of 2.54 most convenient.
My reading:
1.24
